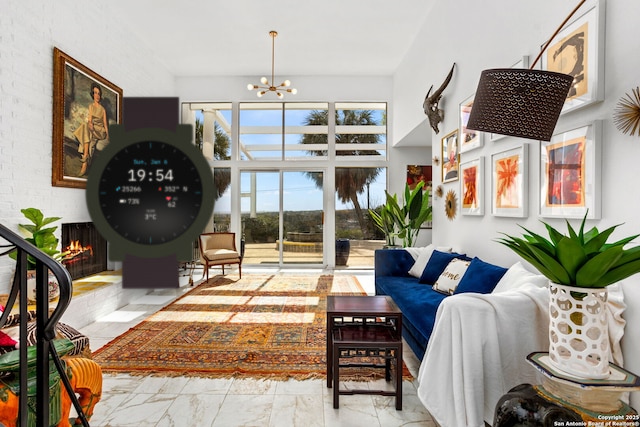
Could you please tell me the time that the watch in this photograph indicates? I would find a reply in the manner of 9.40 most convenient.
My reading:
19.54
